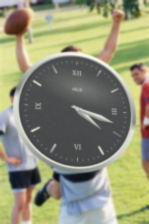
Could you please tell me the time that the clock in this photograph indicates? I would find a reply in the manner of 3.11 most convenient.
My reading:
4.18
